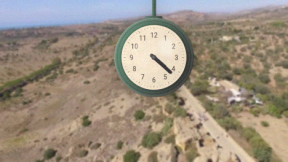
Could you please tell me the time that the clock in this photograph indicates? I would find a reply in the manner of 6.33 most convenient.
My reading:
4.22
